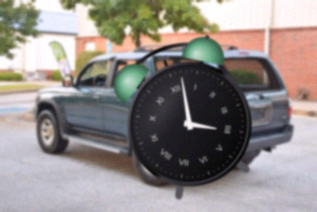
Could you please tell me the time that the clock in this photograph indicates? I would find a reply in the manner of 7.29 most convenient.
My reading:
4.02
